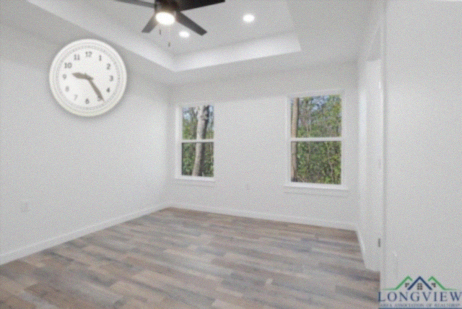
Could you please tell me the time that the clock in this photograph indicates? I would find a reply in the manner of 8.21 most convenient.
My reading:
9.24
